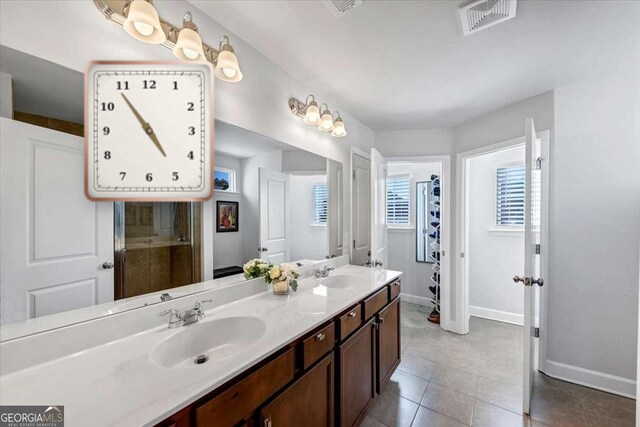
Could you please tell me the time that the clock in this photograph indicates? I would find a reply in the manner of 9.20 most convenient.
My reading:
4.54
